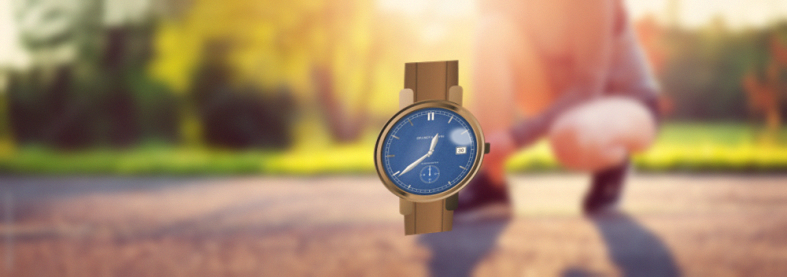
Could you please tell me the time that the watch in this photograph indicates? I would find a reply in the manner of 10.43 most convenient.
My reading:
12.39
